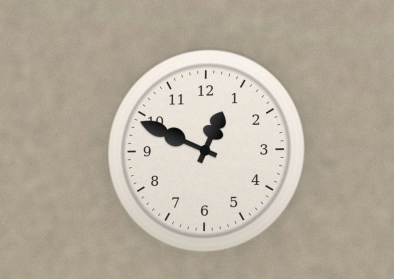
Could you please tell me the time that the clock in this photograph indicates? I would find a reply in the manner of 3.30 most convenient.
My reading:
12.49
